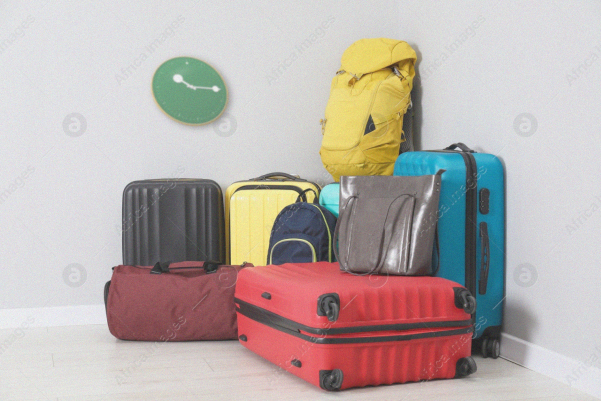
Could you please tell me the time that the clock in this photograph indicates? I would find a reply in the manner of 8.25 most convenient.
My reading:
10.16
